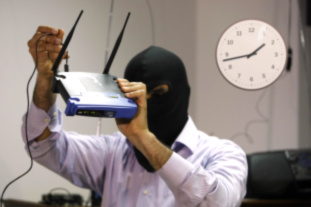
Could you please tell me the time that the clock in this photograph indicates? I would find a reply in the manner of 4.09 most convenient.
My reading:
1.43
